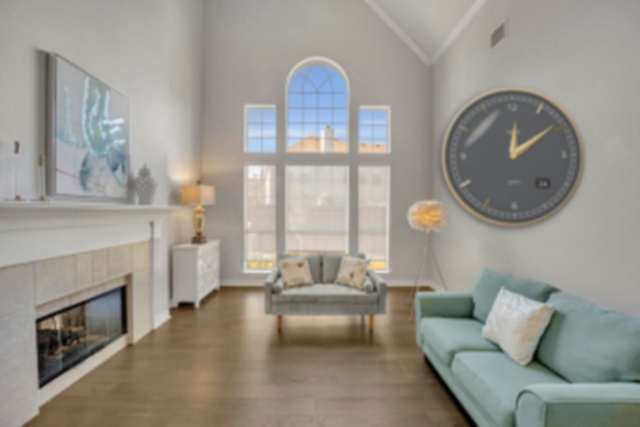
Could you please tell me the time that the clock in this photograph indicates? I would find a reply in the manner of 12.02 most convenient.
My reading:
12.09
